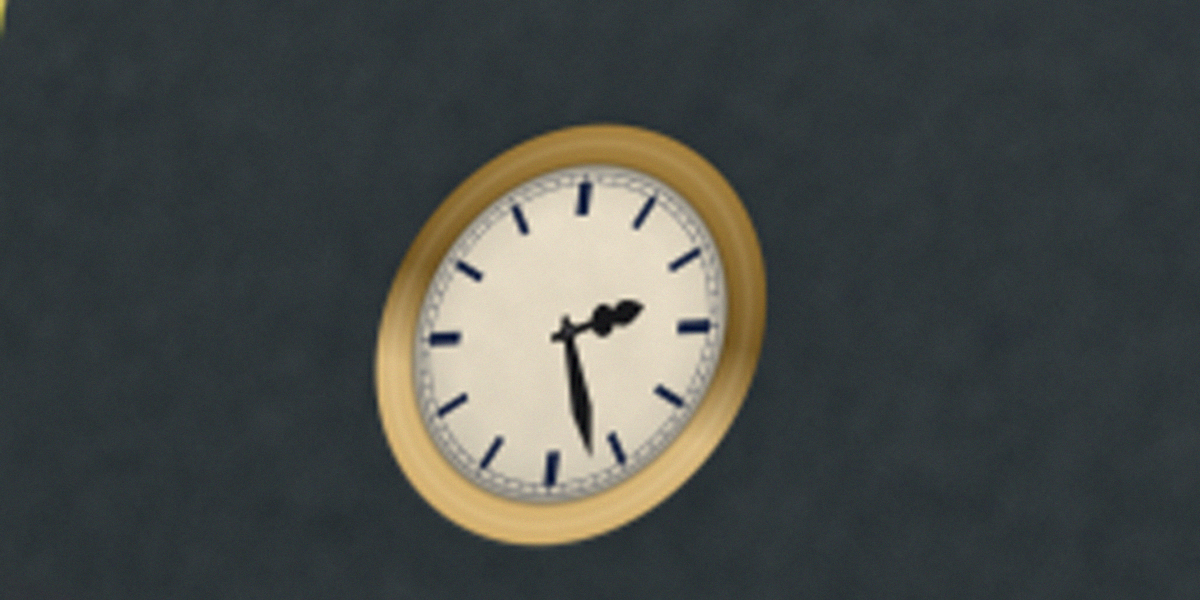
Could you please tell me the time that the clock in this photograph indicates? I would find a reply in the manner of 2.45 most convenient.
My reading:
2.27
